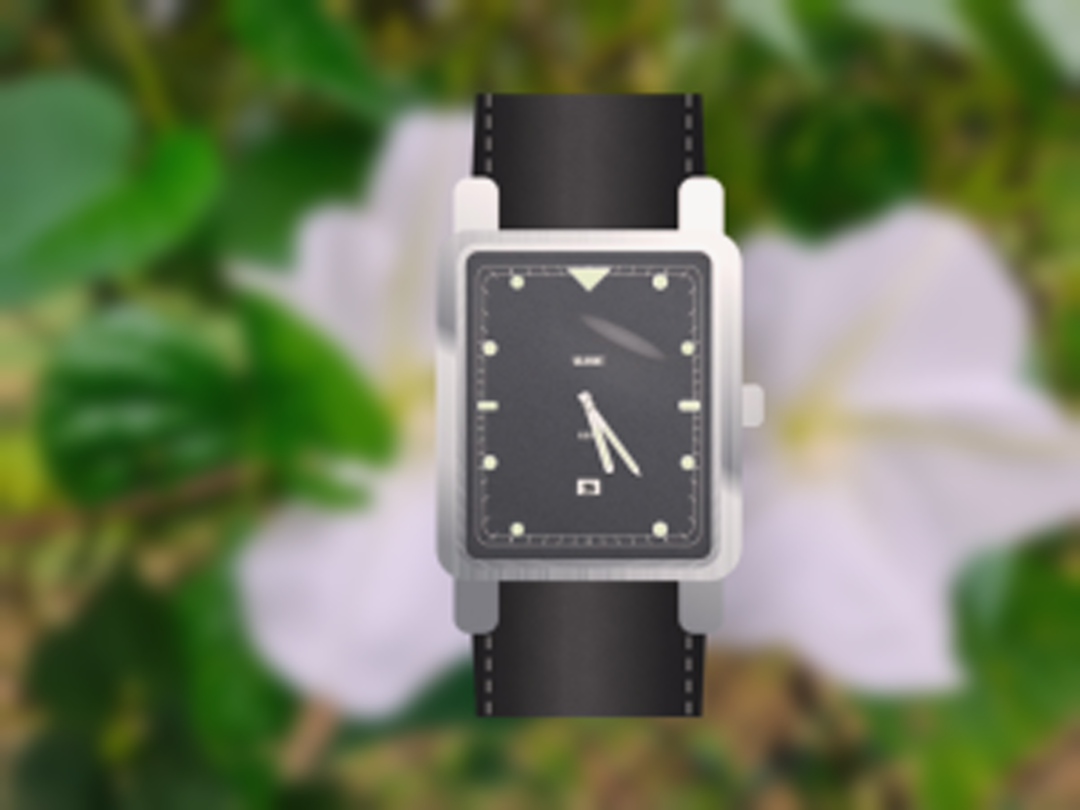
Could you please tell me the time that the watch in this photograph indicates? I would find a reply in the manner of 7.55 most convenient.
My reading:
5.24
